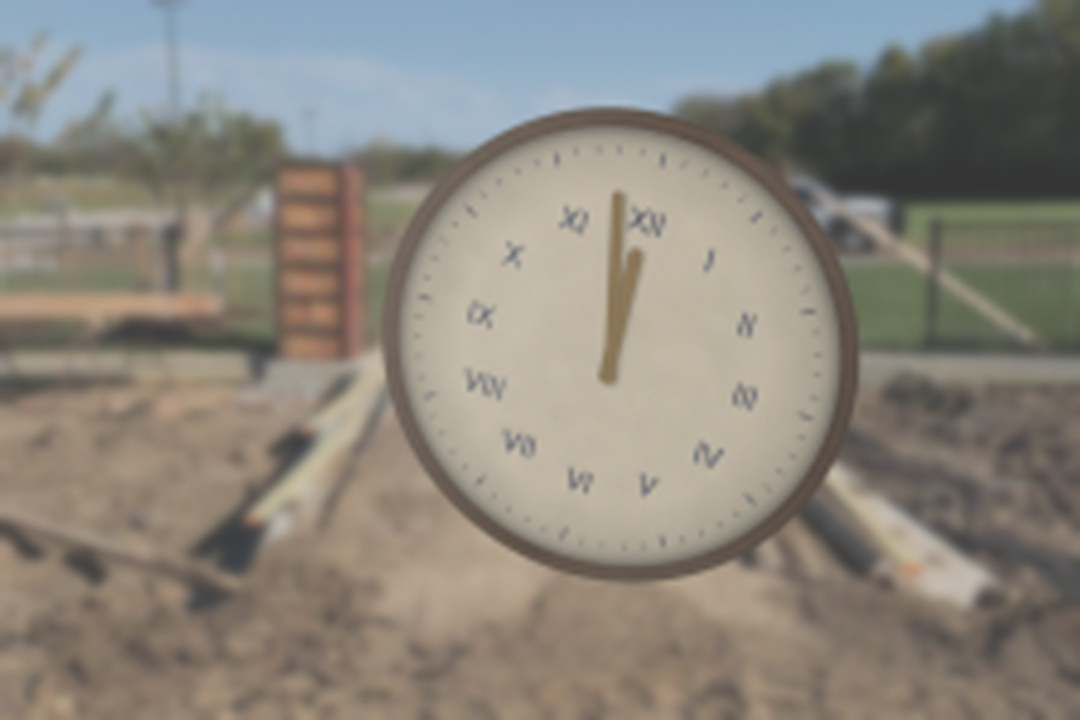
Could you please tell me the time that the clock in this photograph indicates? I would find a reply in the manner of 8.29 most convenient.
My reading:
11.58
